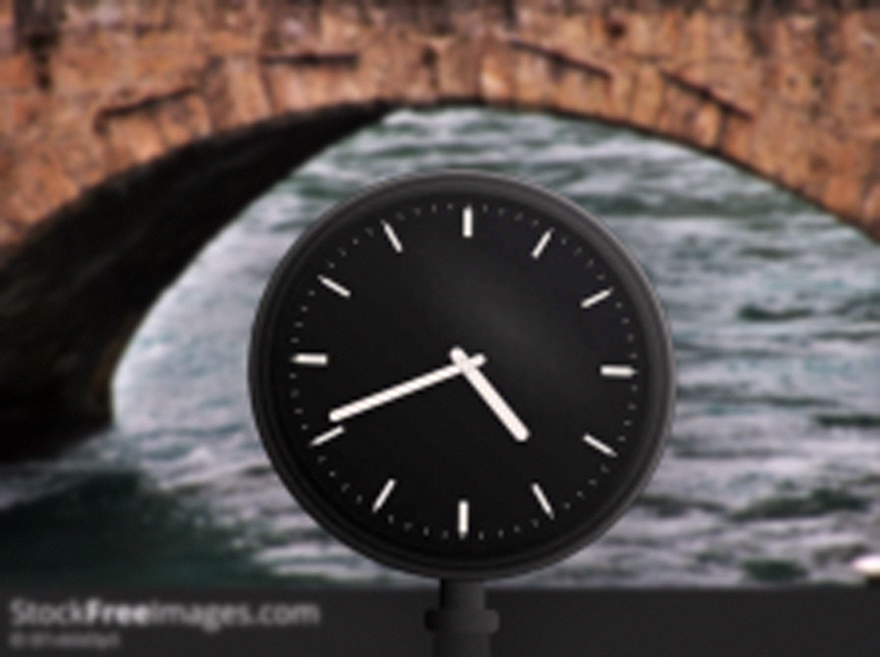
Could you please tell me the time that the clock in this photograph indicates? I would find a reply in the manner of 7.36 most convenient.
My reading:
4.41
